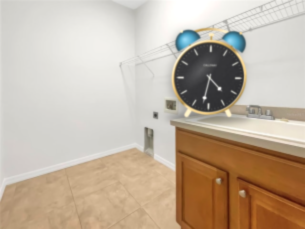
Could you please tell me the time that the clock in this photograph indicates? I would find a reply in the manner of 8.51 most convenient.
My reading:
4.32
